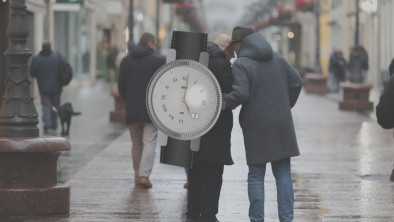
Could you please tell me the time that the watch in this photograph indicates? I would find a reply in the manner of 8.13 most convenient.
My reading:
5.01
